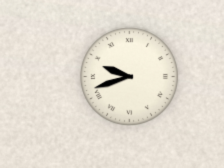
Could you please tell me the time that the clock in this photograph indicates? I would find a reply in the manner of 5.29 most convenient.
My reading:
9.42
